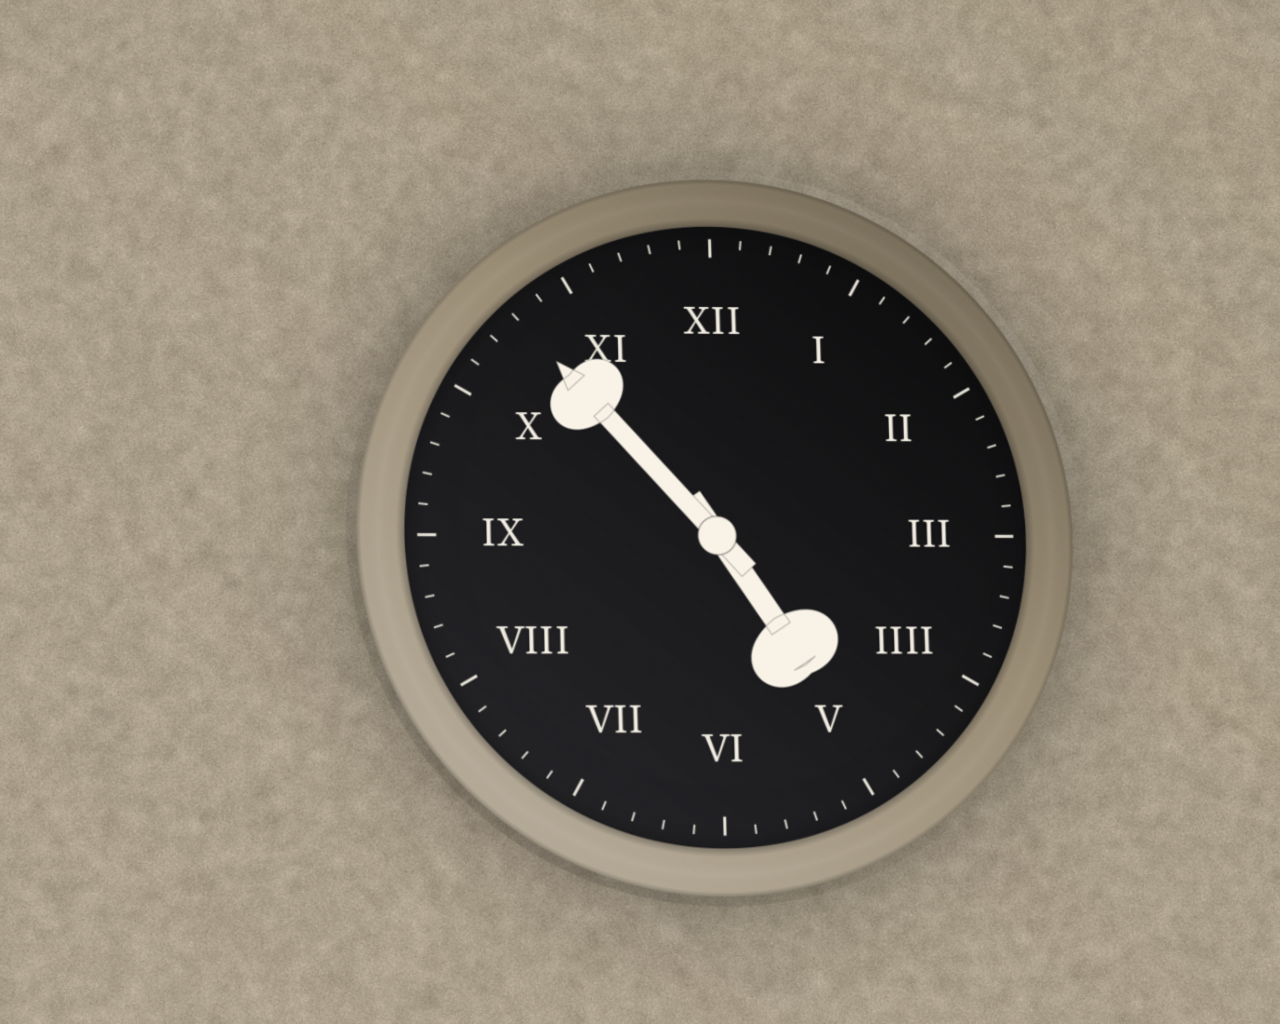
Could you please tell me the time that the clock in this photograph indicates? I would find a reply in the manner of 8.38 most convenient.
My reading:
4.53
